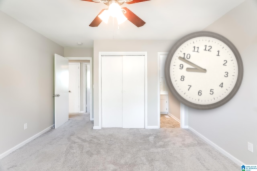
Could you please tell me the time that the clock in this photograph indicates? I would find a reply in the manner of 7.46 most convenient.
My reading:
8.48
